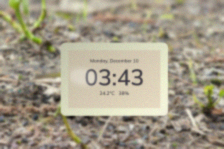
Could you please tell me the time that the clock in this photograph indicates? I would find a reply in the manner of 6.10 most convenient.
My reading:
3.43
